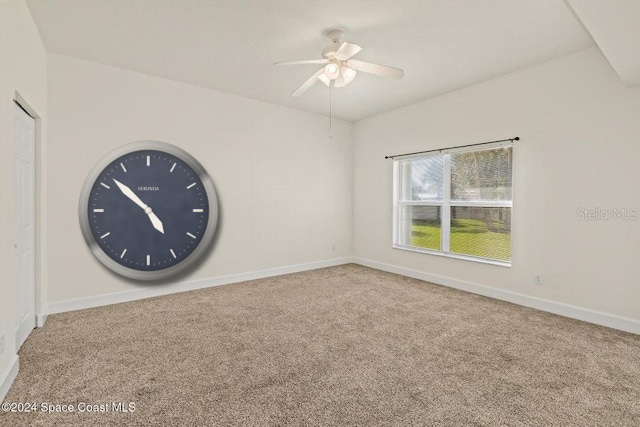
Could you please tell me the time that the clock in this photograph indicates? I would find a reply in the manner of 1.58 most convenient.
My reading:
4.52
